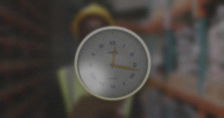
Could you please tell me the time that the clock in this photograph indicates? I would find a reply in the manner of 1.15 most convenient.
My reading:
12.17
